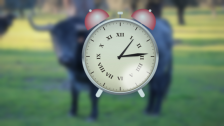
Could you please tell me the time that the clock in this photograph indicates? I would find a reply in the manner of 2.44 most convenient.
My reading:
1.14
